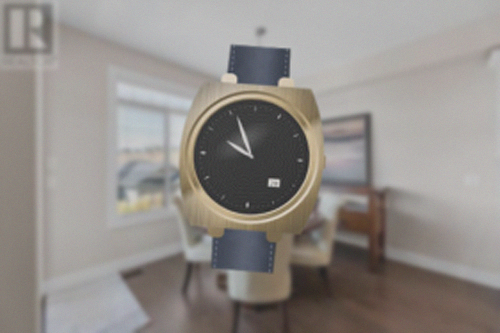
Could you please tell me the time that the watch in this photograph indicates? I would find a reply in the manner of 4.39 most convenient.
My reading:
9.56
